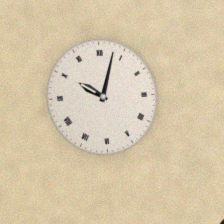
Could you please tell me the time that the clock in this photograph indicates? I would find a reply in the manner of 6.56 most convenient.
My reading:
10.03
